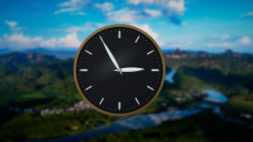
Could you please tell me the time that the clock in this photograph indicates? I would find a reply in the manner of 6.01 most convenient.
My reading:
2.55
